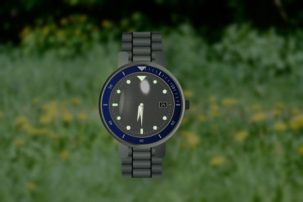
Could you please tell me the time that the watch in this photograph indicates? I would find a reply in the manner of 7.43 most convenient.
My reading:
6.30
